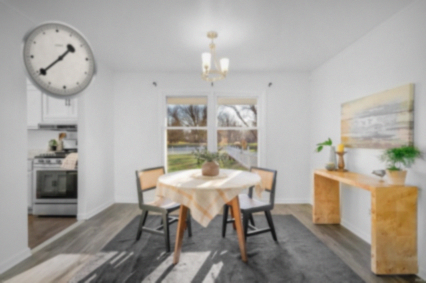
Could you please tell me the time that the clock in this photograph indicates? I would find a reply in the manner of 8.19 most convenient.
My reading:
1.39
